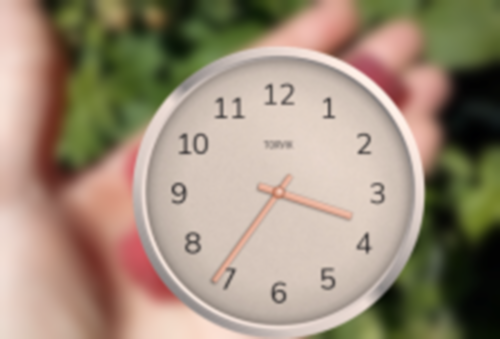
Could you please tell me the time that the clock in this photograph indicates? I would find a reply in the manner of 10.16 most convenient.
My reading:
3.36
